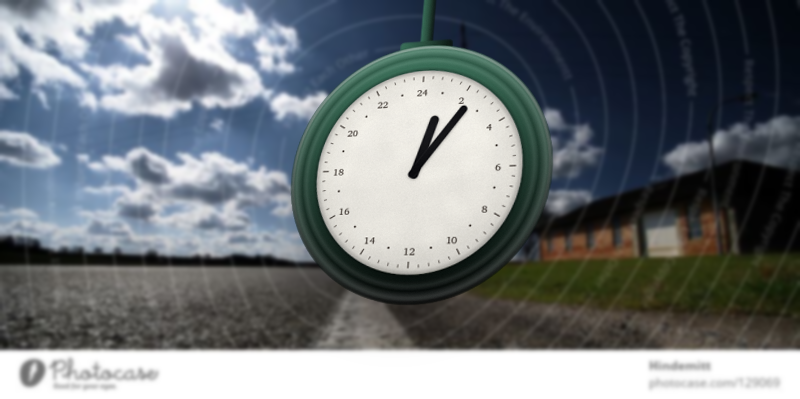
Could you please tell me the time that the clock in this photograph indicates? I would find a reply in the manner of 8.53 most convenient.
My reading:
1.06
